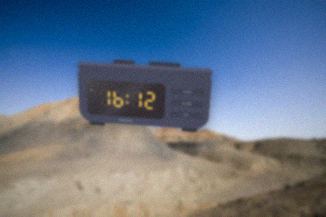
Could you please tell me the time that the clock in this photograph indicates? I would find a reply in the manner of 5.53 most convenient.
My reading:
16.12
